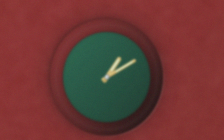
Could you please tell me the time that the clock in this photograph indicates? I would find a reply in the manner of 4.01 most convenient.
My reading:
1.10
